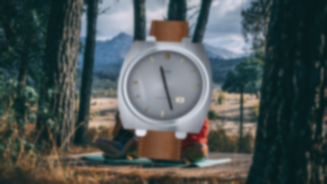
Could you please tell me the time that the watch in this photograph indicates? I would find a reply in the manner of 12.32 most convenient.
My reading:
11.27
